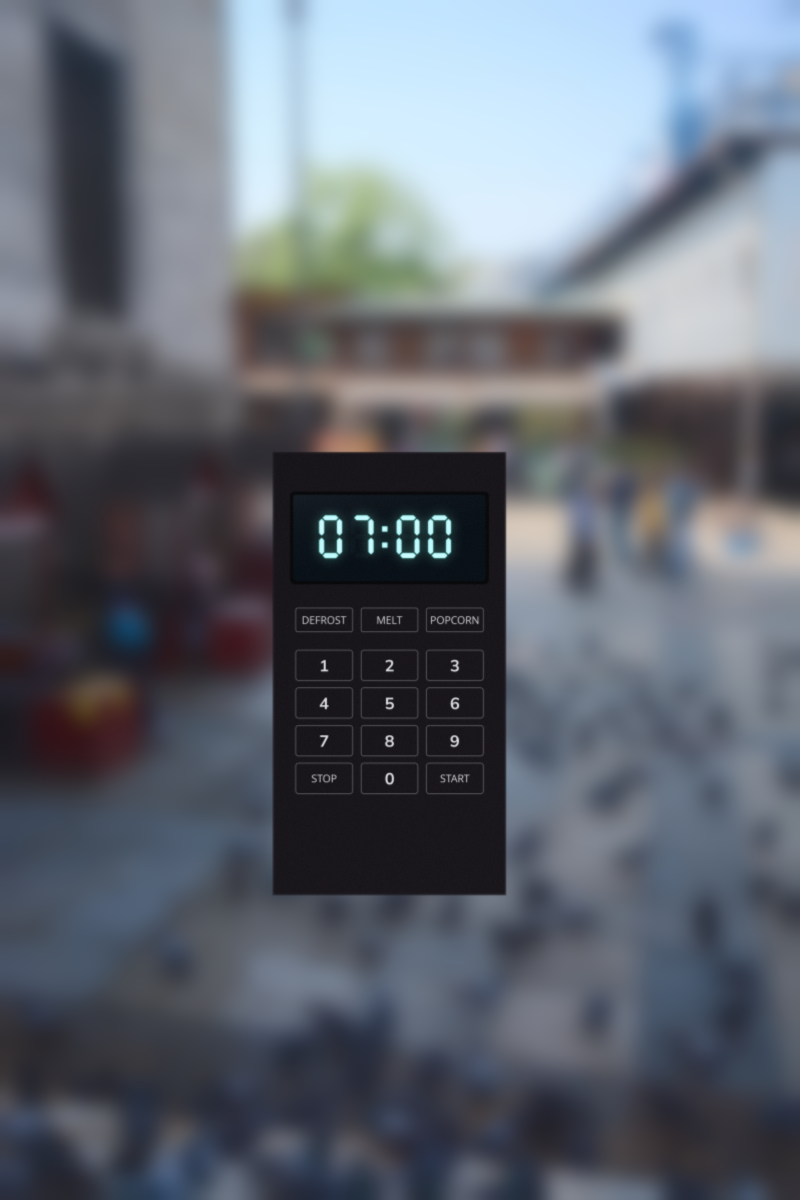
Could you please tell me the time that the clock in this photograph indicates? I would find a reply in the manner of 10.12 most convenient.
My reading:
7.00
